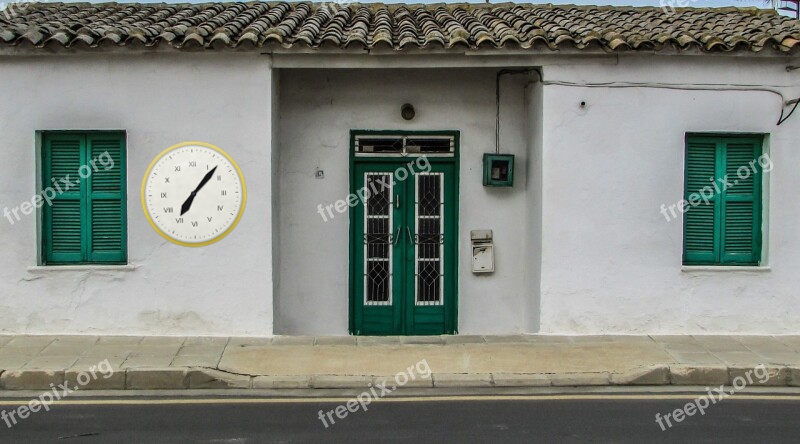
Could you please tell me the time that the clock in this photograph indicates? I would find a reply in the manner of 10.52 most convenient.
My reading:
7.07
